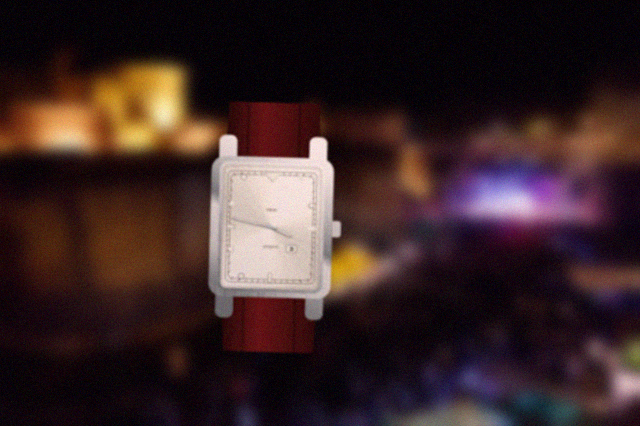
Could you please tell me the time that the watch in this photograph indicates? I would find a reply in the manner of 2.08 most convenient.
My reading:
3.47
